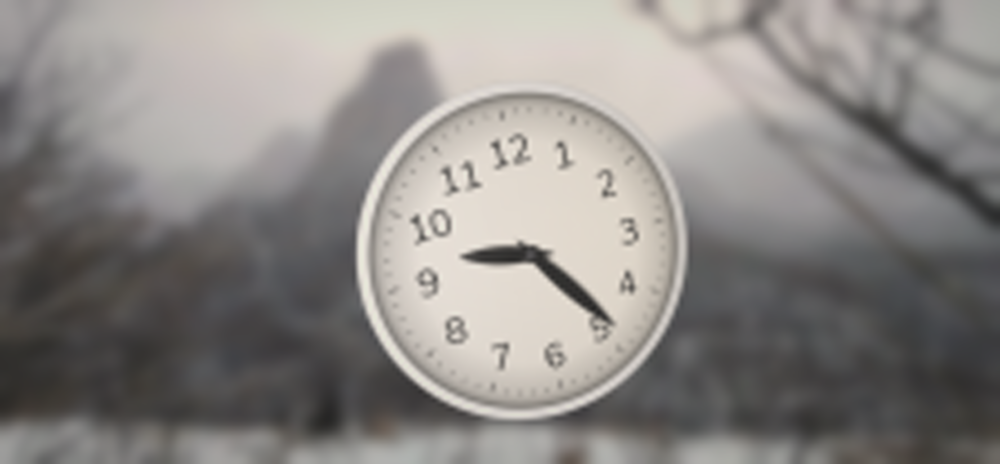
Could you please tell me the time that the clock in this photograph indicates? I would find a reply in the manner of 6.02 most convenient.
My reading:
9.24
